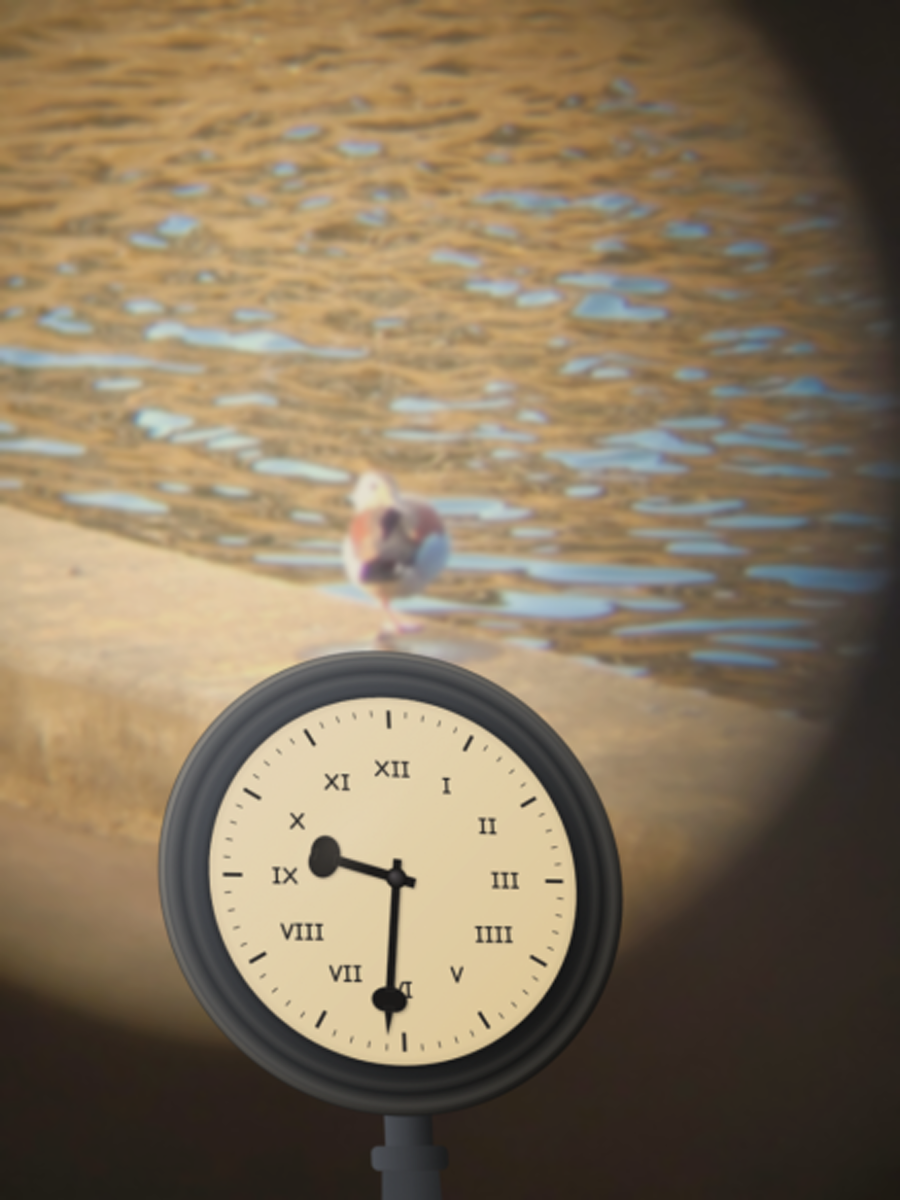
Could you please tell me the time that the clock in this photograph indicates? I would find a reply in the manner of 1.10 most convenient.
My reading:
9.31
